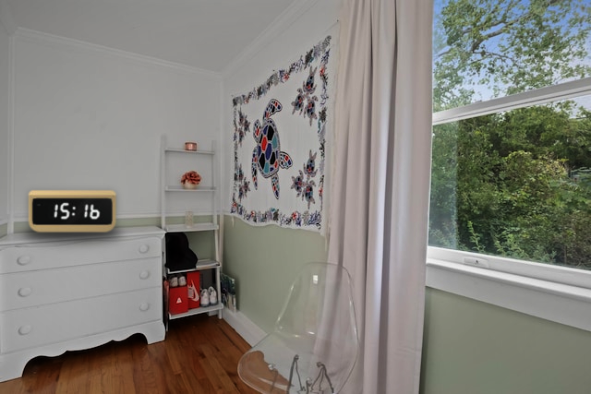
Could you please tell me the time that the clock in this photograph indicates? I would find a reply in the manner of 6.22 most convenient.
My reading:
15.16
